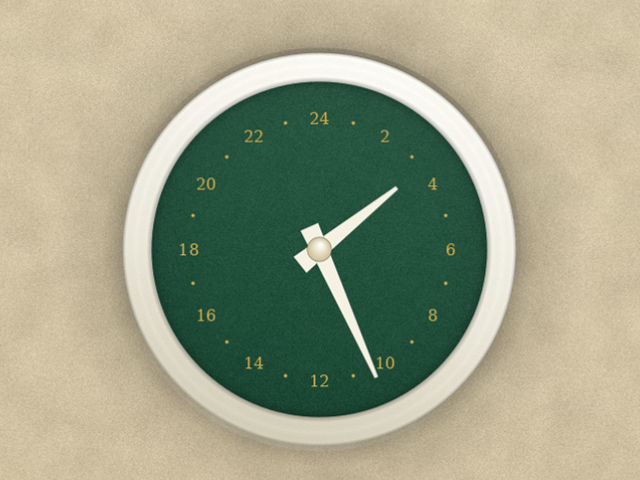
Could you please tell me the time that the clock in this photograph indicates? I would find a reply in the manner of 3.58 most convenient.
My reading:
3.26
